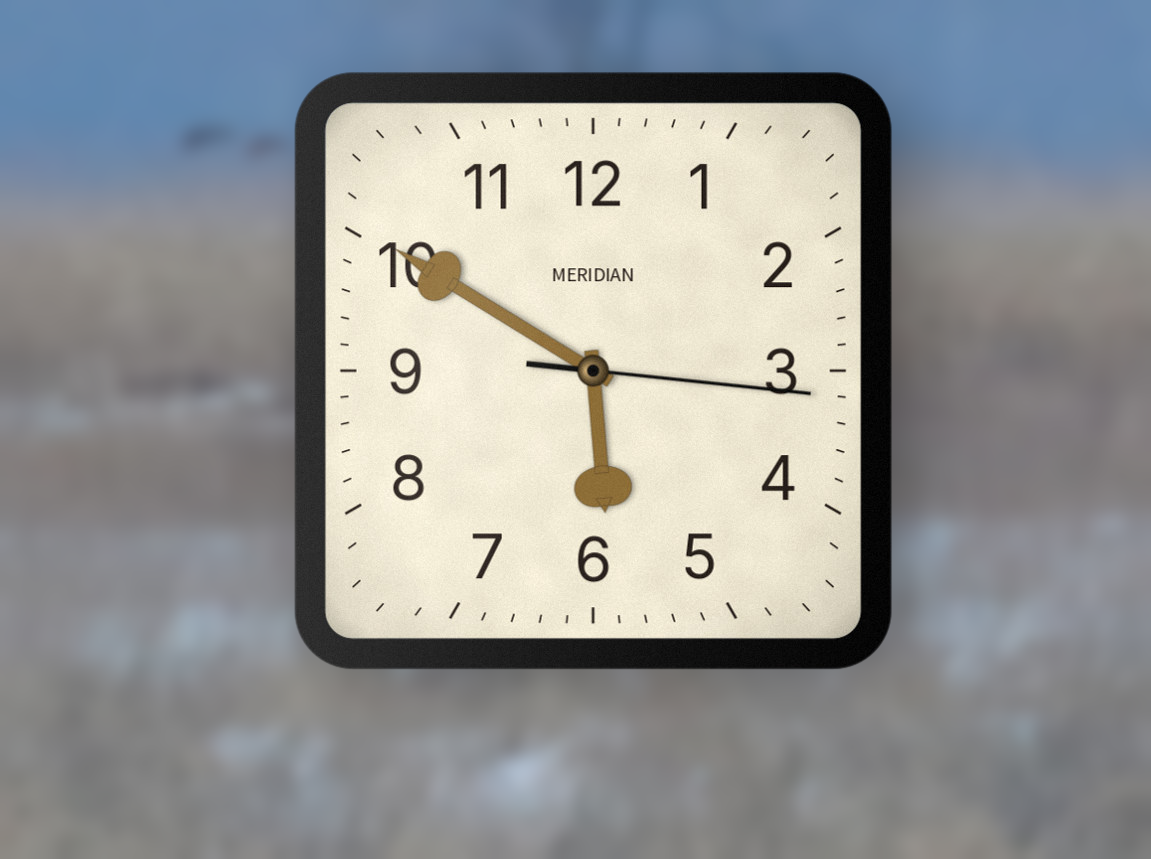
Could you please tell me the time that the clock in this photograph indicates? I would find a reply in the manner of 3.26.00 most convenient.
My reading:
5.50.16
